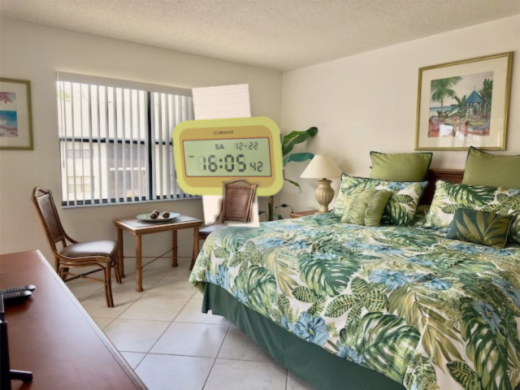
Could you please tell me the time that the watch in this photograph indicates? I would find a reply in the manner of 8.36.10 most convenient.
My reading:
16.05.42
